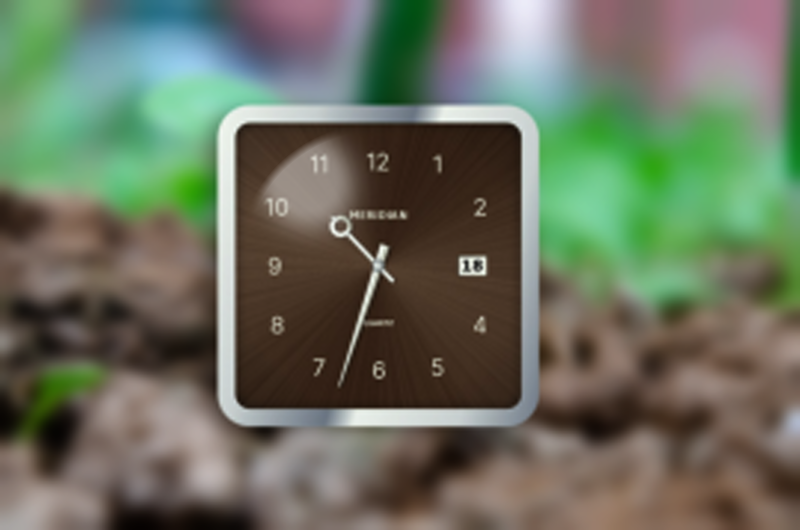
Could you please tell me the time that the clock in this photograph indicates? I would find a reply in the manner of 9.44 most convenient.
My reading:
10.33
